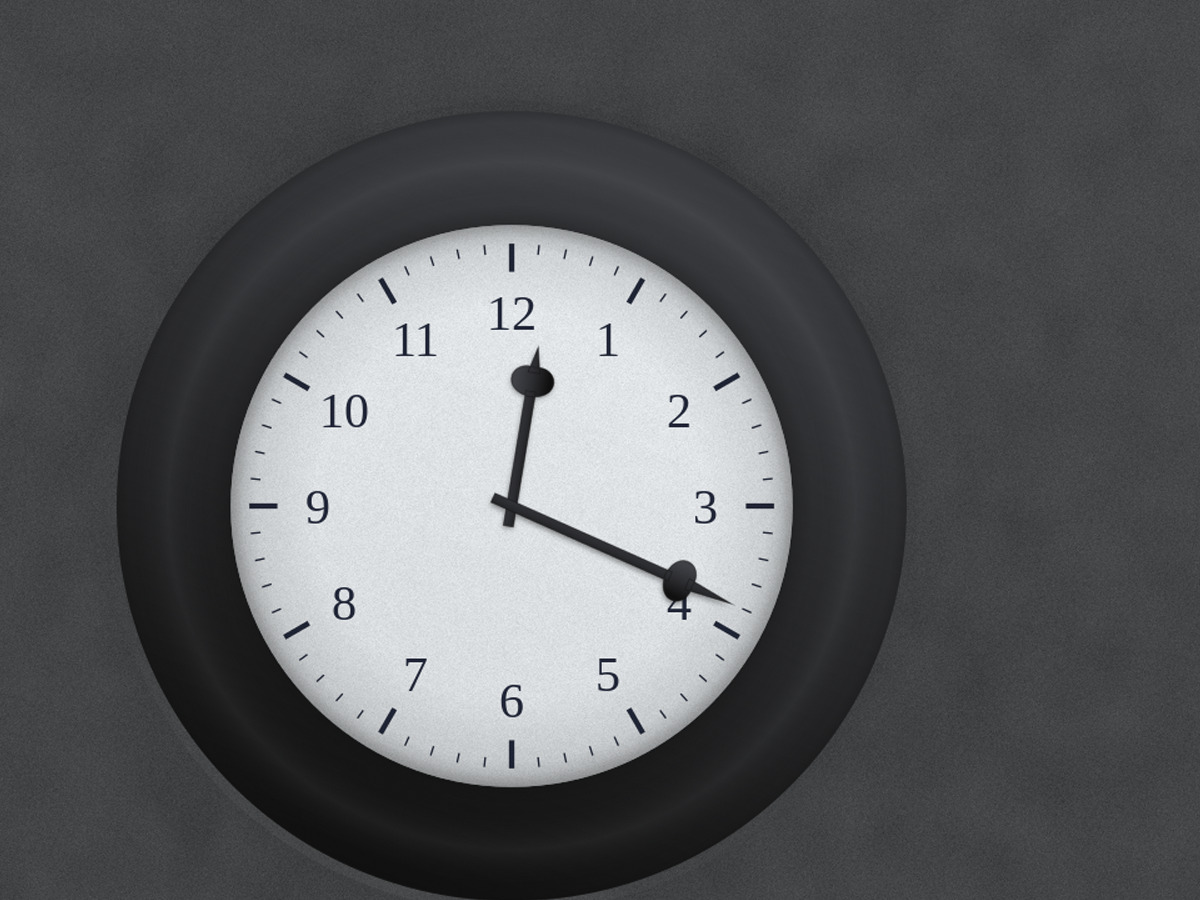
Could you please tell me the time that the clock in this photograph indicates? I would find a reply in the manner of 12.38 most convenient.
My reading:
12.19
